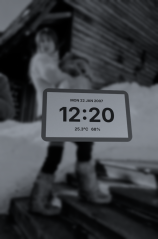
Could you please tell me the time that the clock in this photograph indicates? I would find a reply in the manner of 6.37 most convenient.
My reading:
12.20
